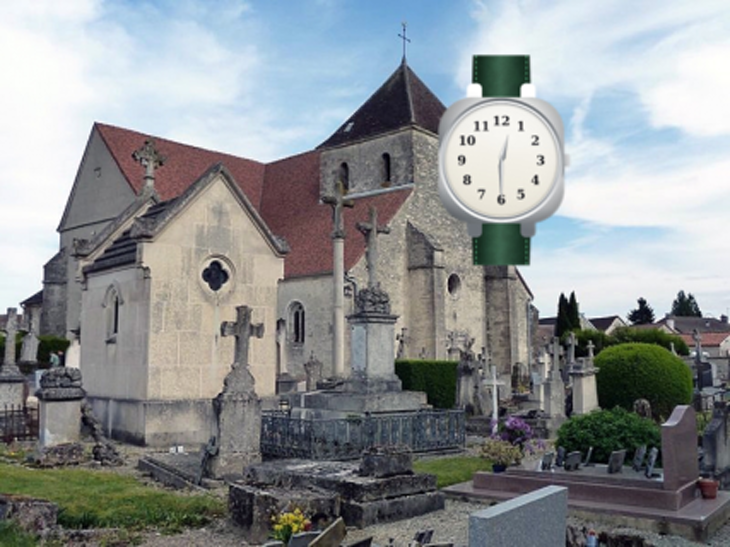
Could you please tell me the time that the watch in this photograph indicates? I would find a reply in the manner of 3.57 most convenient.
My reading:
12.30
